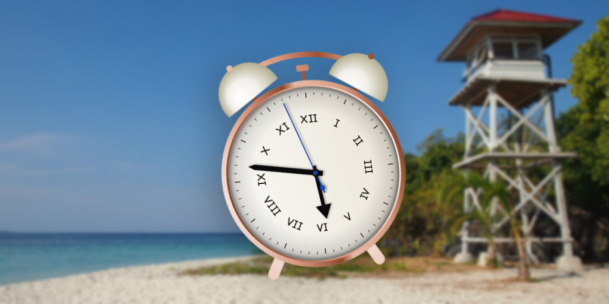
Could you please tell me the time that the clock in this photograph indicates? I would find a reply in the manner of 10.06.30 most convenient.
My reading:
5.46.57
